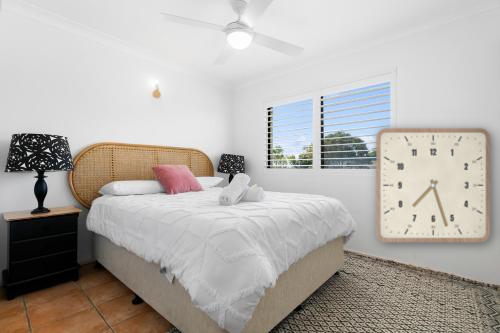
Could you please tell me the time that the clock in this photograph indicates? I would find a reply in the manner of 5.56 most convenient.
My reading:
7.27
